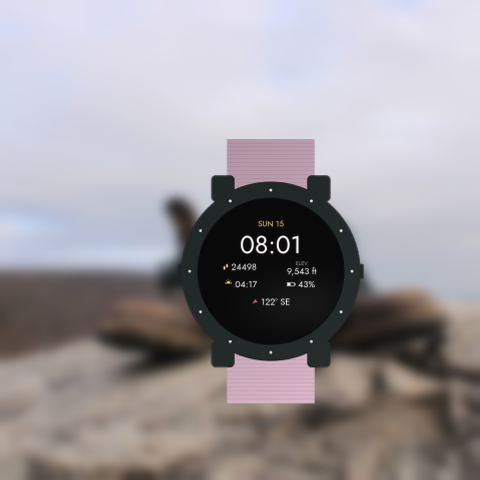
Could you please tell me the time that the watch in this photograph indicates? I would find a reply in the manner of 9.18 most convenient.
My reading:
8.01
